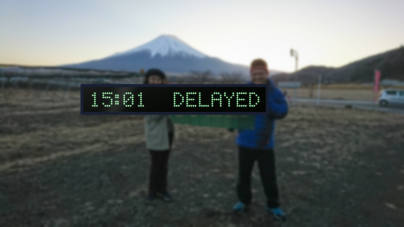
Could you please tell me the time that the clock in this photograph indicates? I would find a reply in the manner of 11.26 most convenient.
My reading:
15.01
